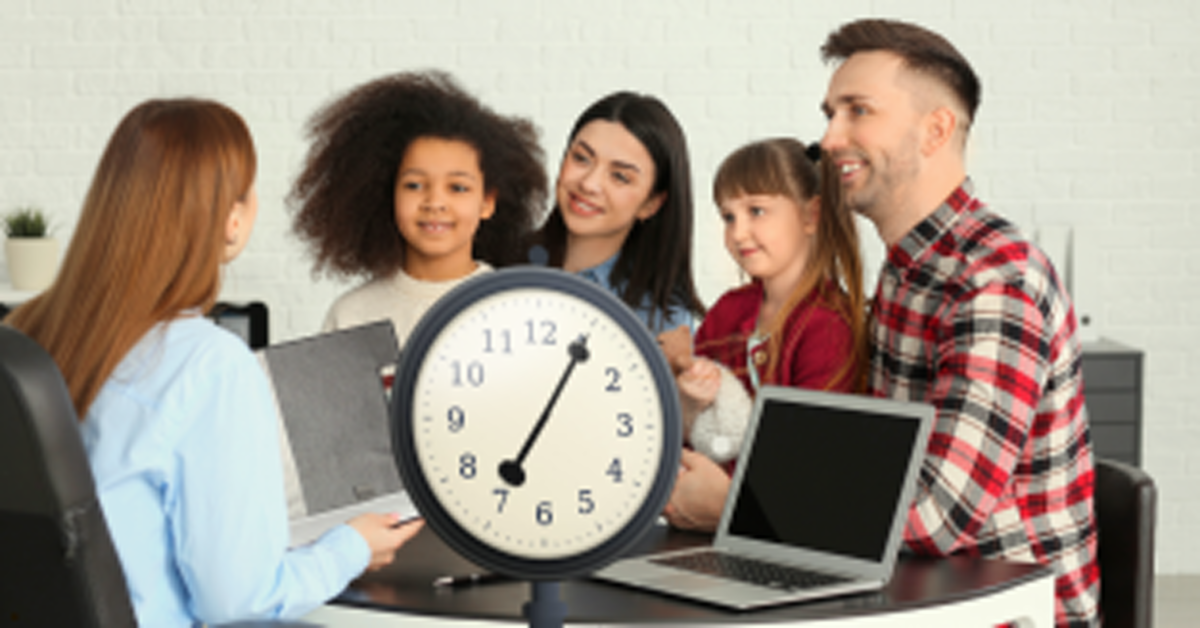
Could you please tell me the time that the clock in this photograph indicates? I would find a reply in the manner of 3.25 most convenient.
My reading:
7.05
